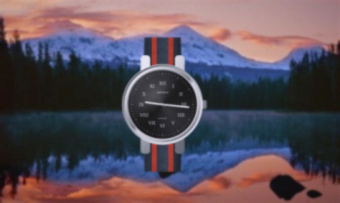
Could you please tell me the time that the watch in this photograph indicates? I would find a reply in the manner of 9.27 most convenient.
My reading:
9.16
